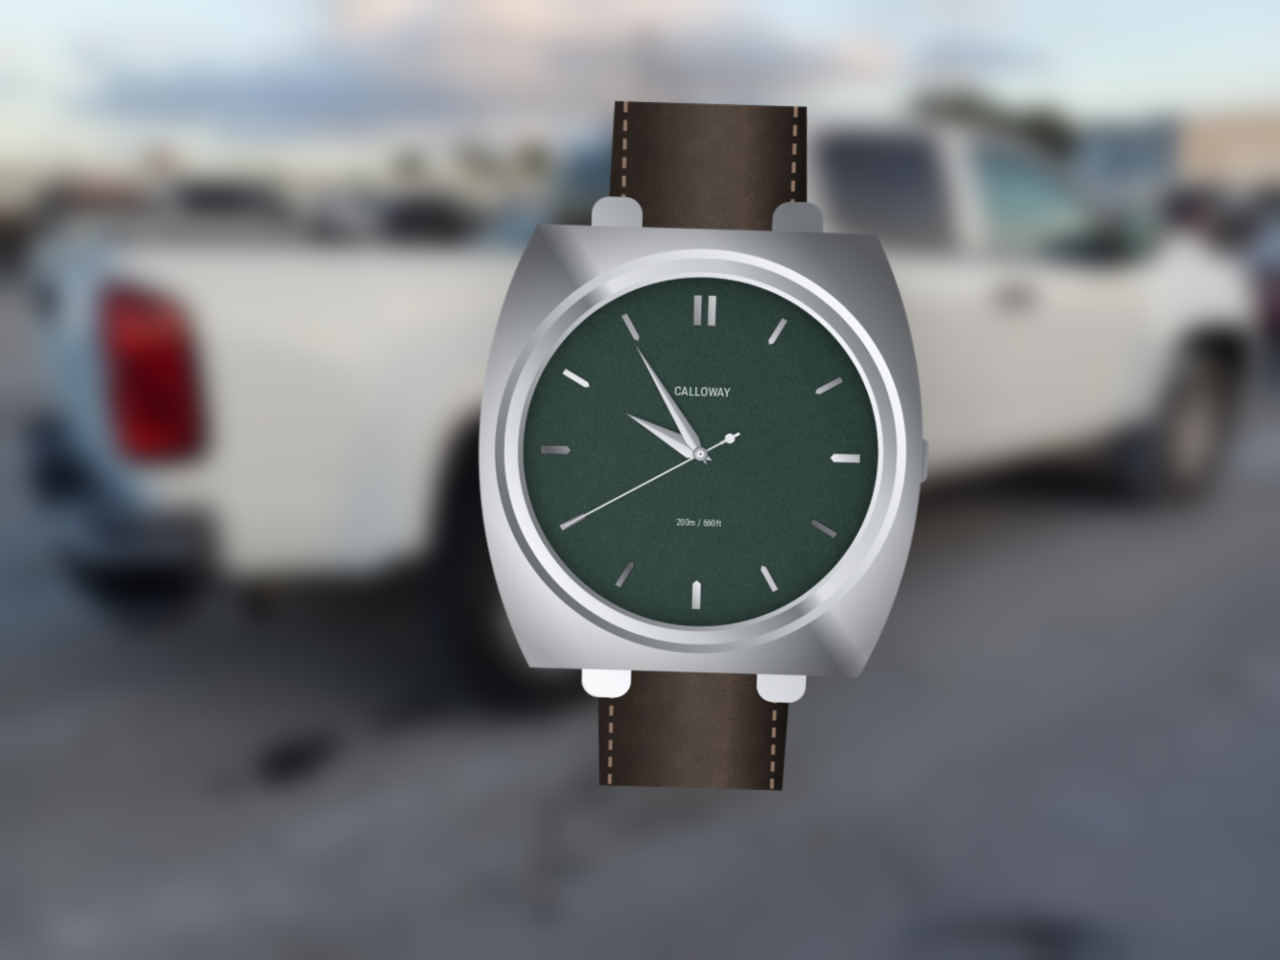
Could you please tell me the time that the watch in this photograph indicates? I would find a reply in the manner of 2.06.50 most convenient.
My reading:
9.54.40
